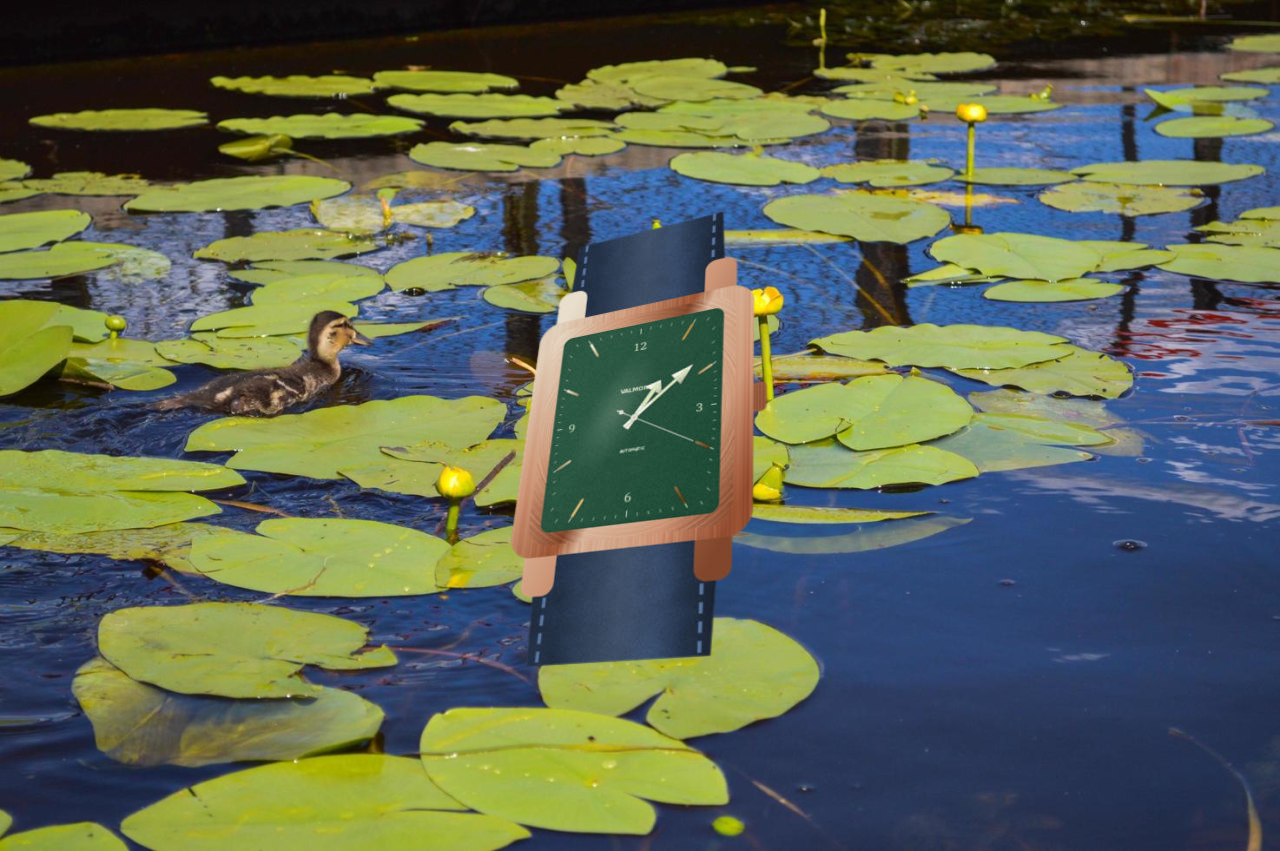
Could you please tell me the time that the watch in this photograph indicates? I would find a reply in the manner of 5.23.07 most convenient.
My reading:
1.08.20
